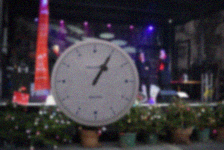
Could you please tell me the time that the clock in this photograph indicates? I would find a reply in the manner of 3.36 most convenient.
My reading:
1.05
